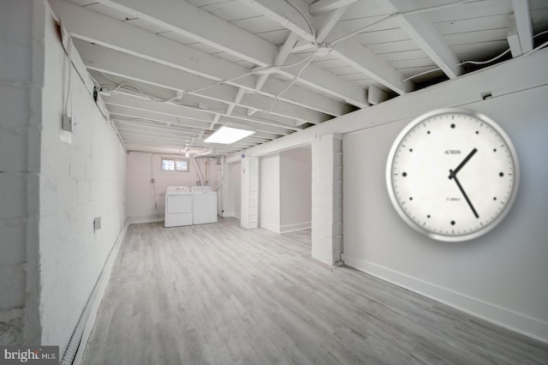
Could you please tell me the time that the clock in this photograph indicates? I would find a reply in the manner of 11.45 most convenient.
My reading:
1.25
